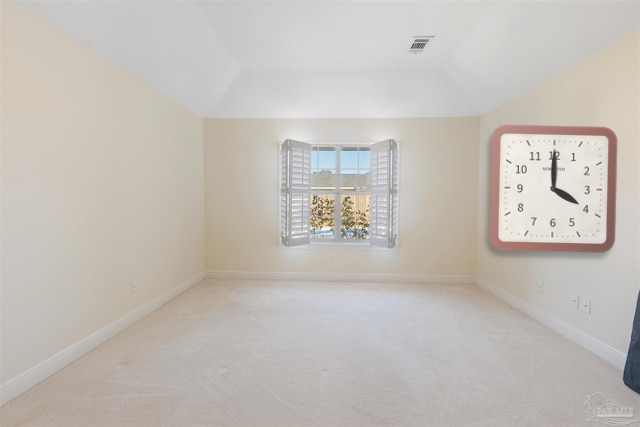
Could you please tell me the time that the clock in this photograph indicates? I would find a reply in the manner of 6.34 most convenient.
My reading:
4.00
